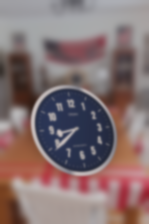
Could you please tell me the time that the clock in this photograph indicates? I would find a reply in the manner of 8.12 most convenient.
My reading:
8.39
